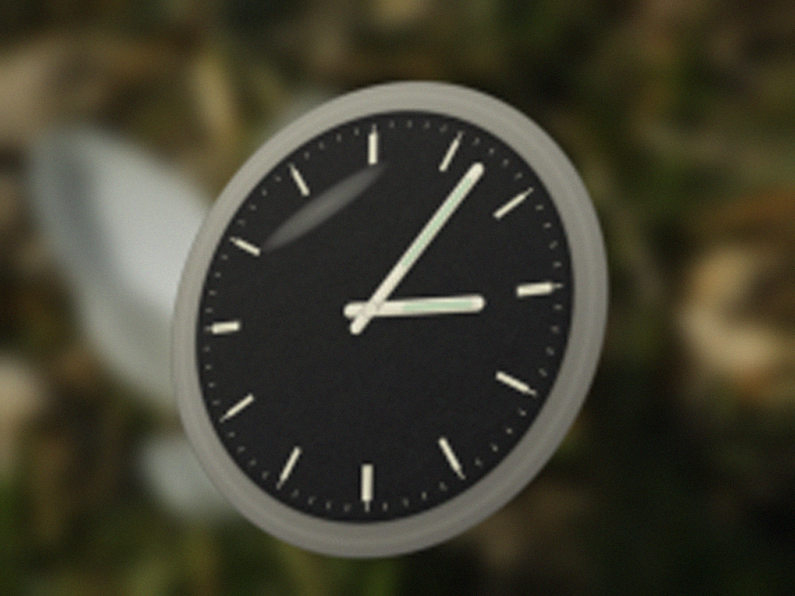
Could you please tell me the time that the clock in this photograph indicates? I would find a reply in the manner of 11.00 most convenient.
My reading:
3.07
